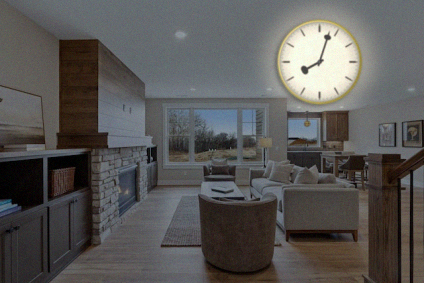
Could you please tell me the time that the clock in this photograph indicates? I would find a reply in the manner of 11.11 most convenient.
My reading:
8.03
